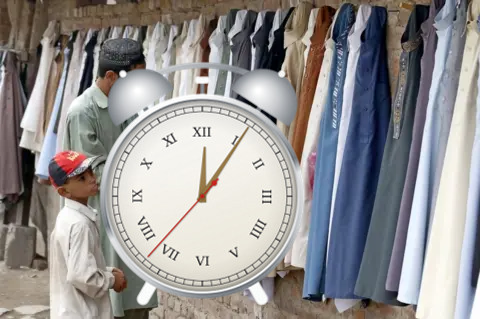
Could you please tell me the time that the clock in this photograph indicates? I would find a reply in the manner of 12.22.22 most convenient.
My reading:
12.05.37
